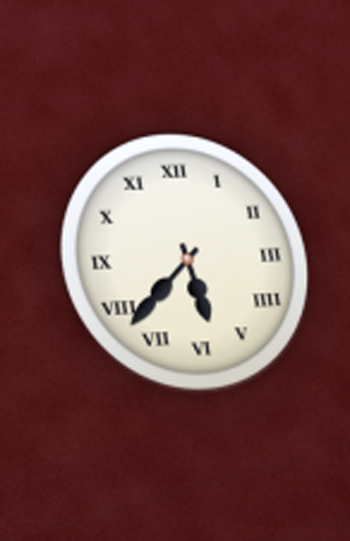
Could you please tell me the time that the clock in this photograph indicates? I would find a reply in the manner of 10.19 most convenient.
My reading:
5.38
